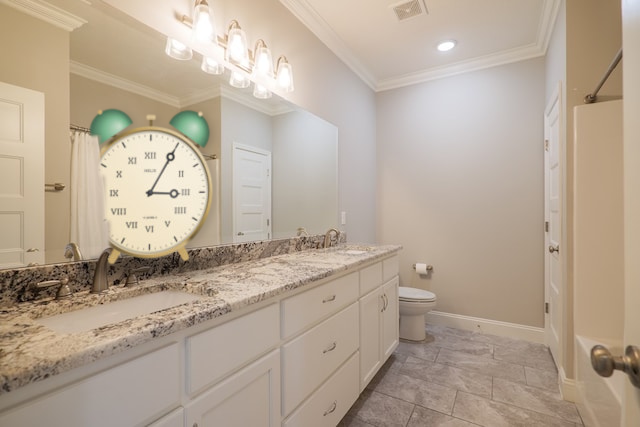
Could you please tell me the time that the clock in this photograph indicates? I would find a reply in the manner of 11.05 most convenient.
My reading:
3.05
